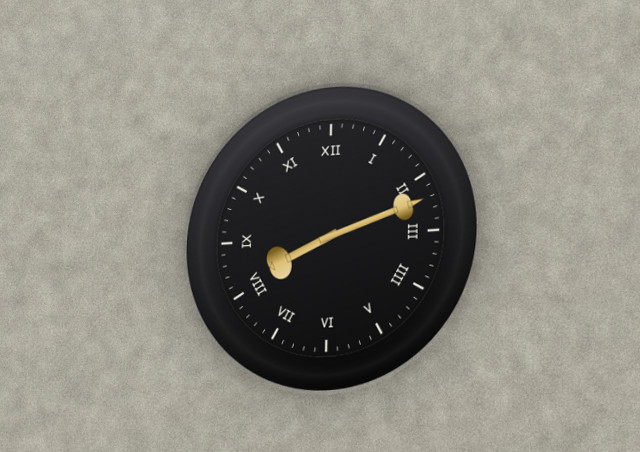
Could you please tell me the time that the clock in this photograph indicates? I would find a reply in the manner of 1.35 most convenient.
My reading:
8.12
